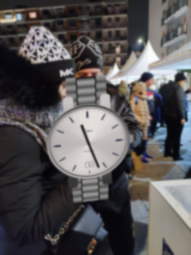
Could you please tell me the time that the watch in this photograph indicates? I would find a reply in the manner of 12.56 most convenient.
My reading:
11.27
